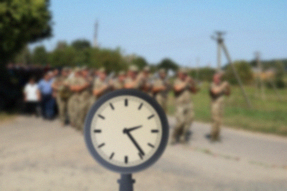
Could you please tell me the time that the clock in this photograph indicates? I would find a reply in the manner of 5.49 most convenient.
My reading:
2.24
